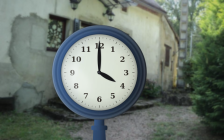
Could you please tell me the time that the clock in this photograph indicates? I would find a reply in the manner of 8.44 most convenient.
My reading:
4.00
